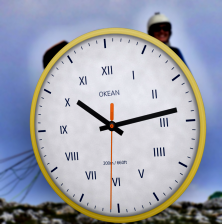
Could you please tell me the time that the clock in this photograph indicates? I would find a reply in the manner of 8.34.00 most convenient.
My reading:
10.13.31
